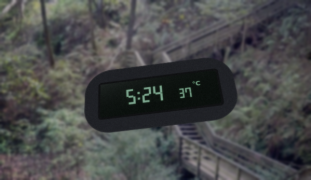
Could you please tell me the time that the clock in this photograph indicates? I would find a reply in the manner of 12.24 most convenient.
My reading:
5.24
